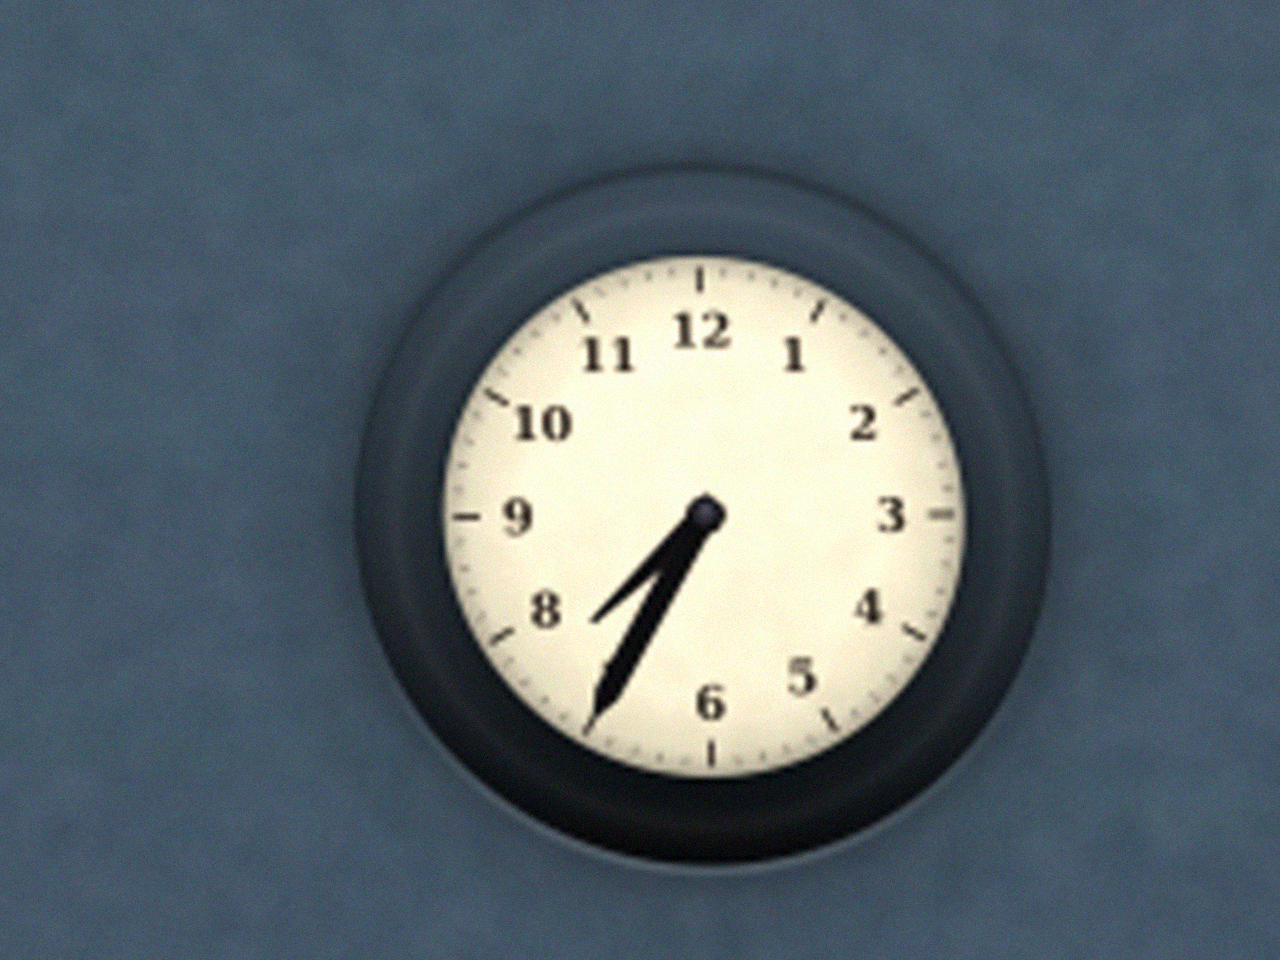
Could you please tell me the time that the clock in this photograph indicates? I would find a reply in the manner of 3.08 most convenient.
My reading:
7.35
